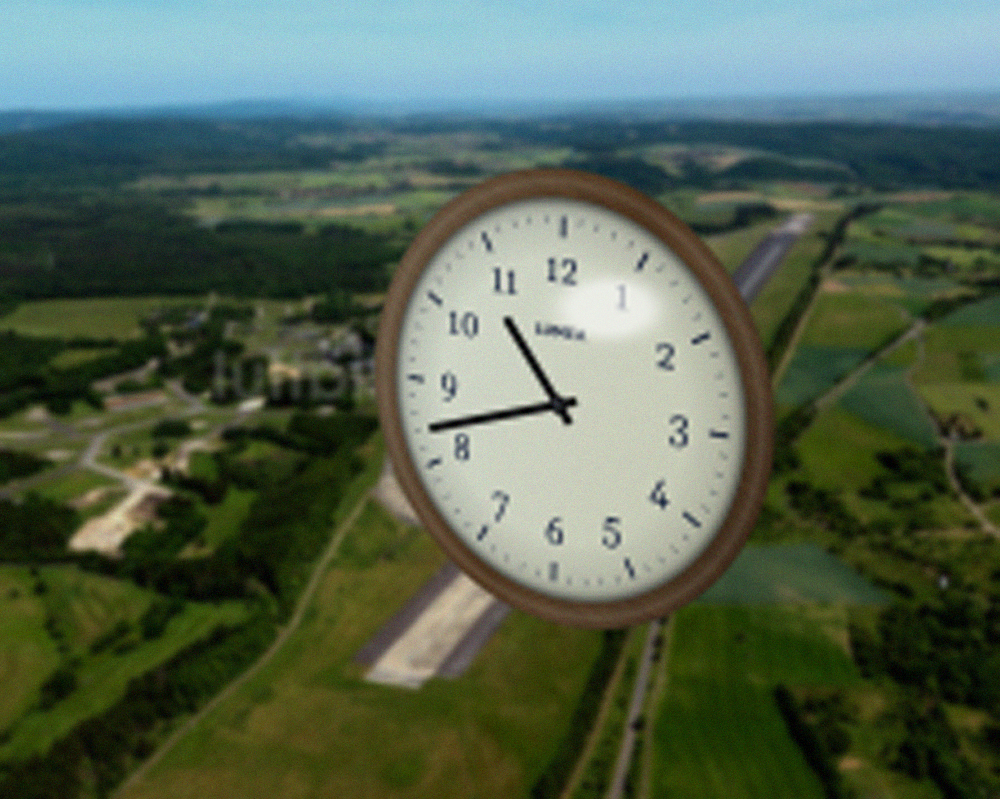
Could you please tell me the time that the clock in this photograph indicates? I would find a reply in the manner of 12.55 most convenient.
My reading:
10.42
